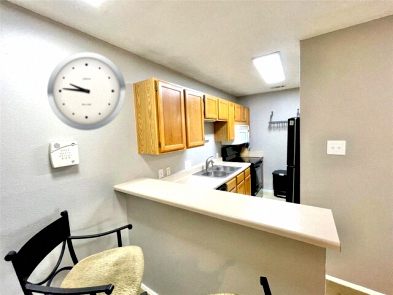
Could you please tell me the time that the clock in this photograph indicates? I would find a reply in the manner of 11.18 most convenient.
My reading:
9.46
